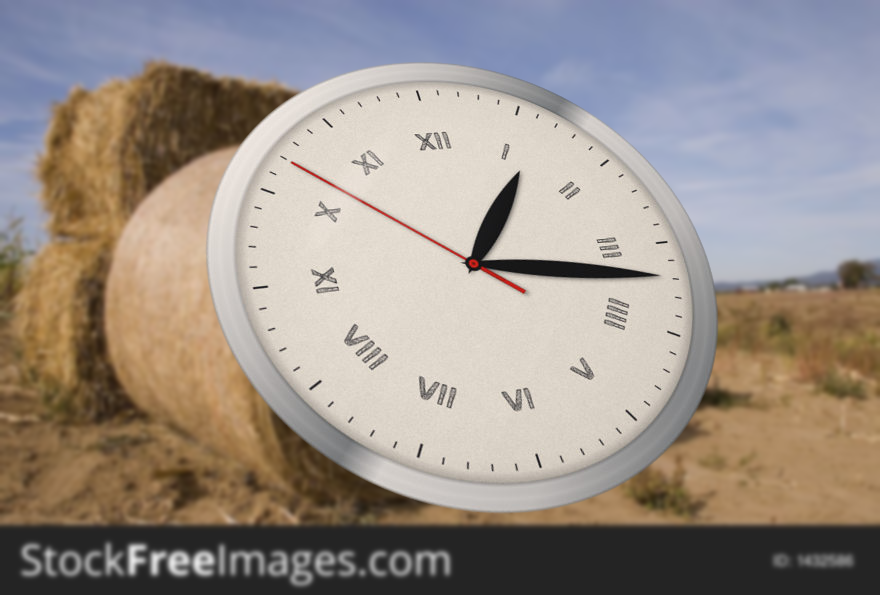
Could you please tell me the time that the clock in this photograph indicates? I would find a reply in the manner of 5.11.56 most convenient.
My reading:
1.16.52
